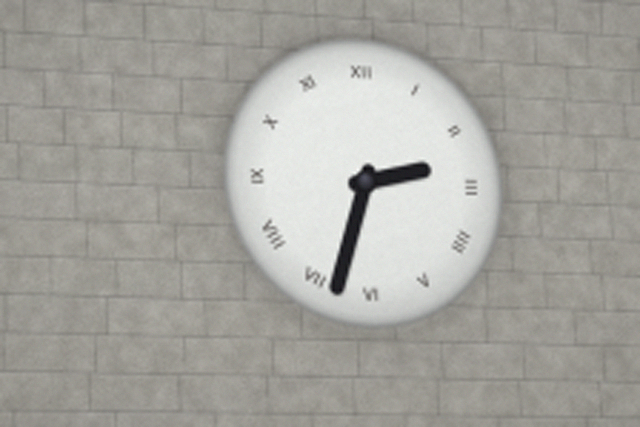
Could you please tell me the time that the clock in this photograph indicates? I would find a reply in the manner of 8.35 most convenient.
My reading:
2.33
